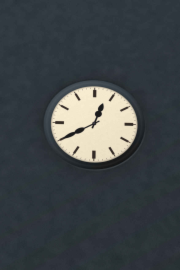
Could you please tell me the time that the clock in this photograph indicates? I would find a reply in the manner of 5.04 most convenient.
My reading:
12.40
